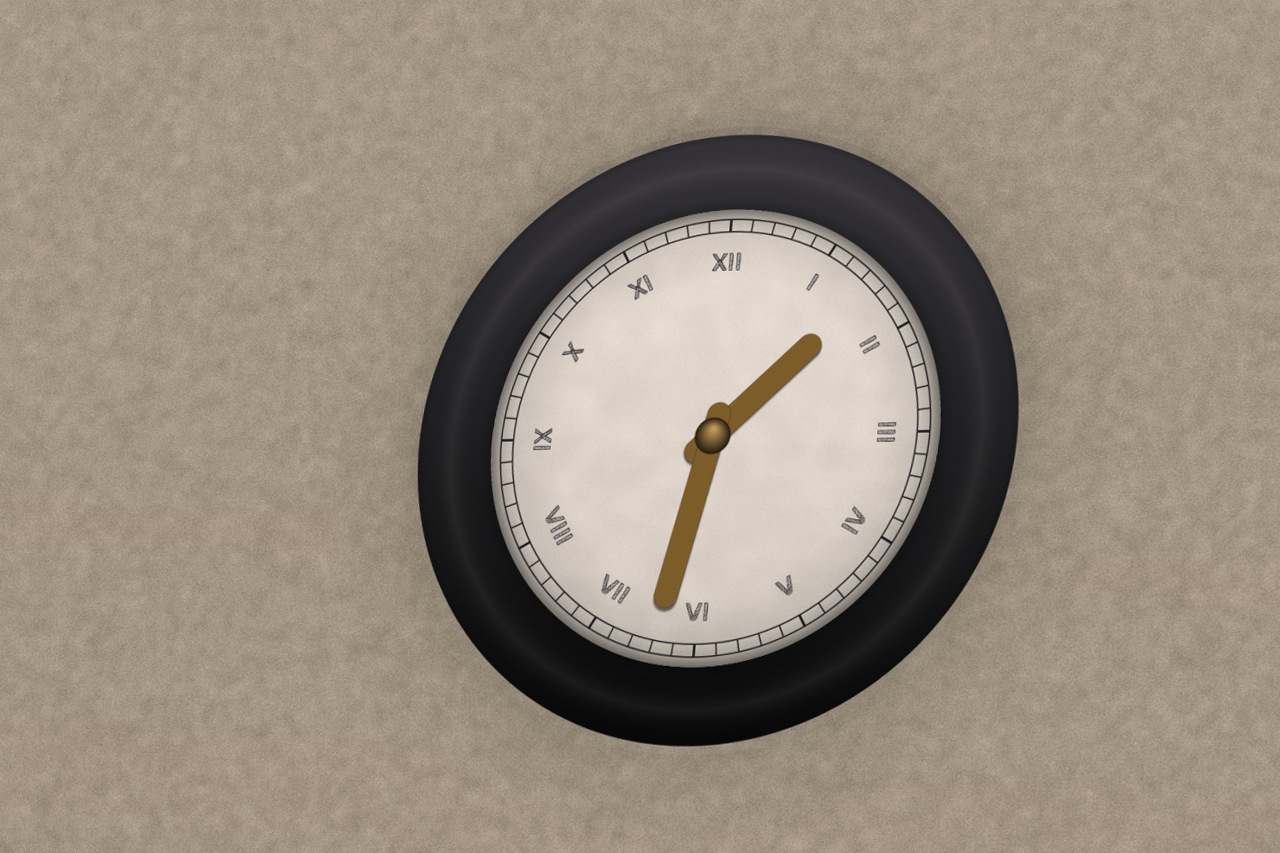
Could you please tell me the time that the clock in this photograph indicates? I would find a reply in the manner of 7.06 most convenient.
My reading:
1.32
